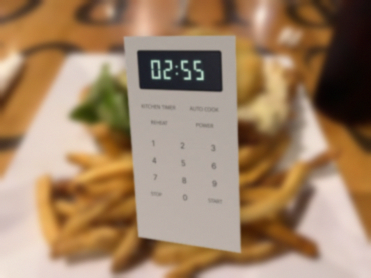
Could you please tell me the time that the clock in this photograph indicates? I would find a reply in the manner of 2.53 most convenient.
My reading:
2.55
